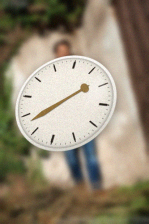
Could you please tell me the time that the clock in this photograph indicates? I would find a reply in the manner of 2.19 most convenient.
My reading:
1.38
